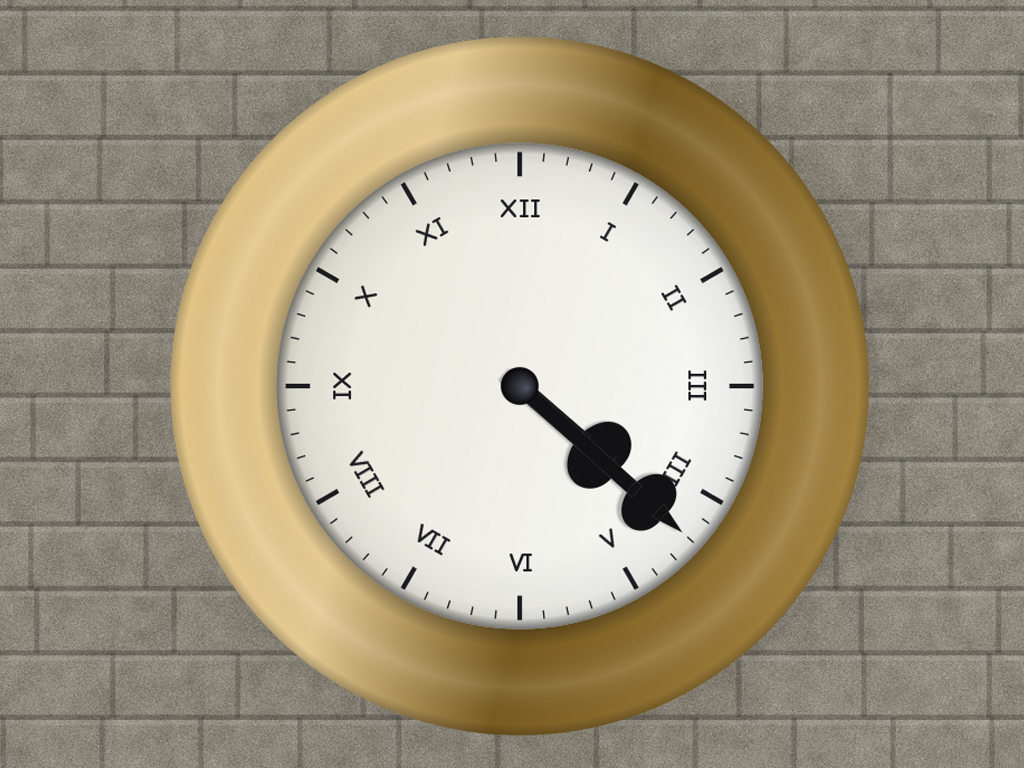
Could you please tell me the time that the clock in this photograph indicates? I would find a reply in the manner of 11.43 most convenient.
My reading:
4.22
